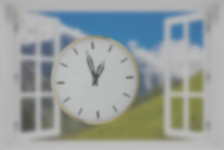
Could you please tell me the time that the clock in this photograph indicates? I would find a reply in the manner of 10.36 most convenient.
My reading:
12.58
